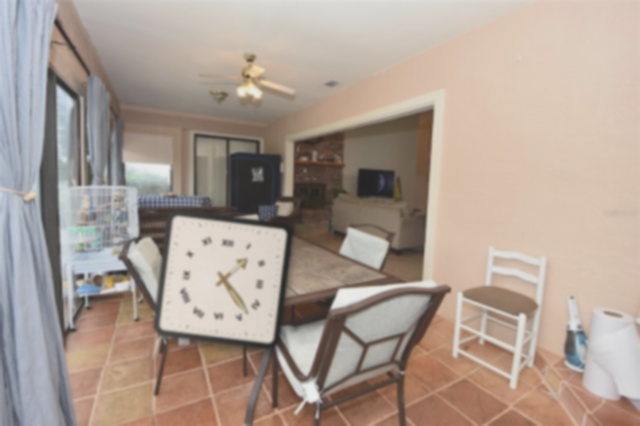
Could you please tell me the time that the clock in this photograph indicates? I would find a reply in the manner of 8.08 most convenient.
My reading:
1.23
